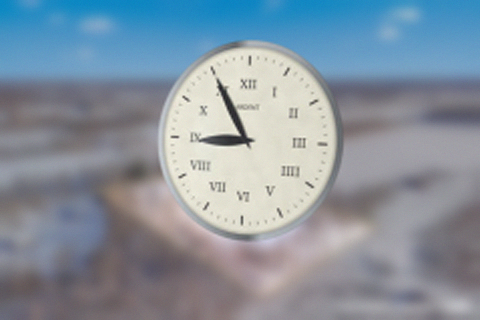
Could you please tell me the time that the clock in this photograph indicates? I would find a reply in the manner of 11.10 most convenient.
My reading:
8.55
